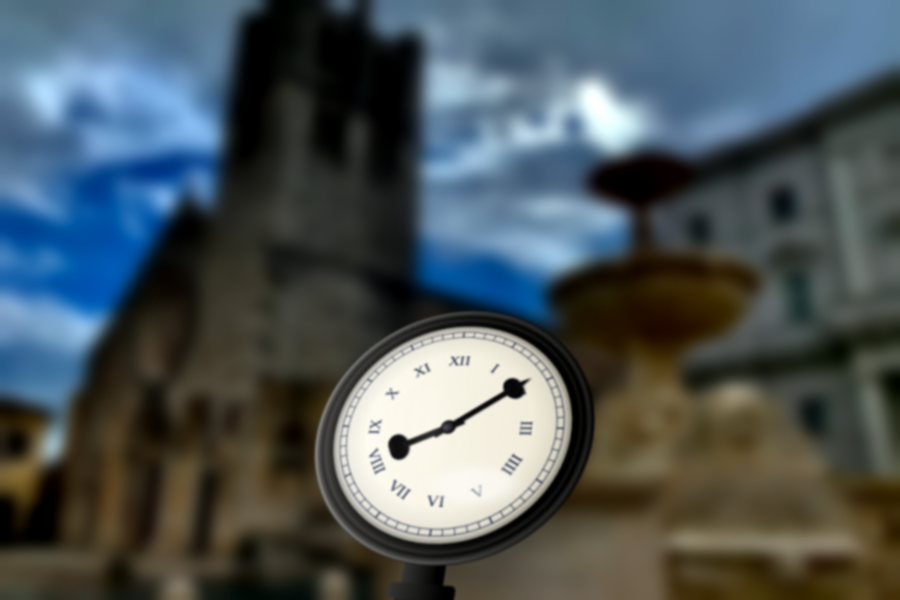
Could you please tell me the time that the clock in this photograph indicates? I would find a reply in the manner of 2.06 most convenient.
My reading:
8.09
